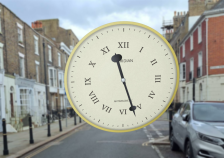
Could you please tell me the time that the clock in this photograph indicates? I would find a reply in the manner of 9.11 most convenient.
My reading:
11.27
